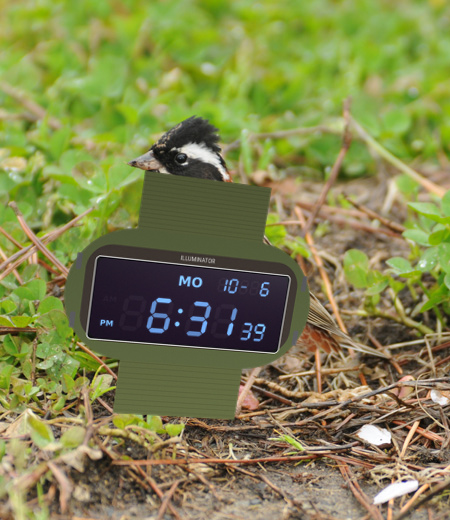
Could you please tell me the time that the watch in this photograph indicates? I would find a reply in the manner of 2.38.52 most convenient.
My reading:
6.31.39
